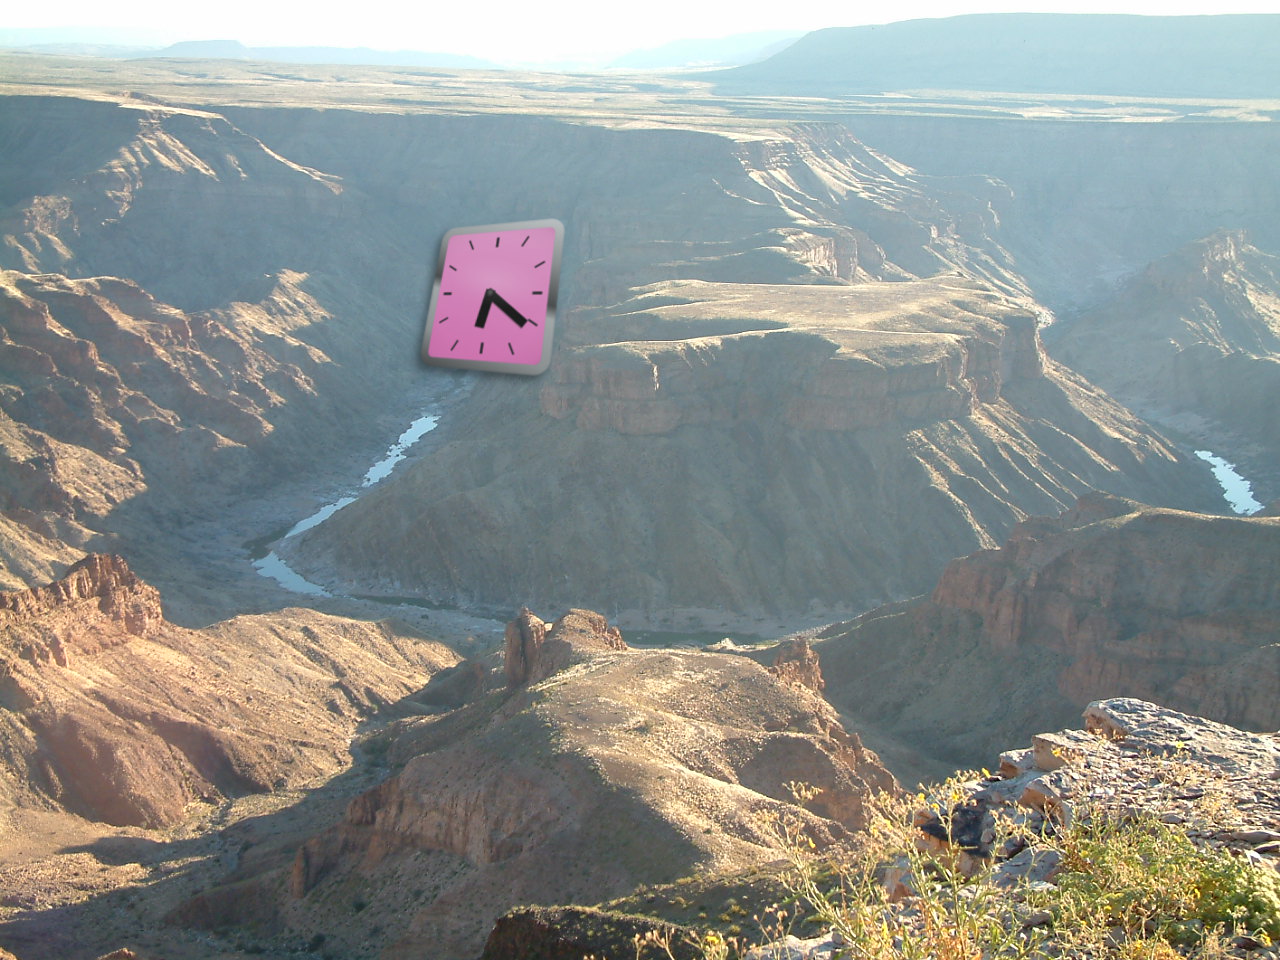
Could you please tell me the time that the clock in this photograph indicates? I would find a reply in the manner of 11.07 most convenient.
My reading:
6.21
